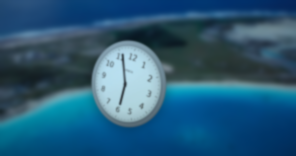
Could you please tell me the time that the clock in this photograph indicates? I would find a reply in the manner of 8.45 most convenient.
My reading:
5.56
